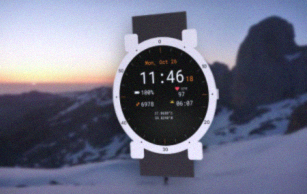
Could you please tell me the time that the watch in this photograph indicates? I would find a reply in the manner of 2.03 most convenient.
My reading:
11.46
